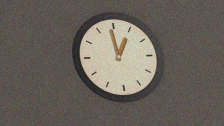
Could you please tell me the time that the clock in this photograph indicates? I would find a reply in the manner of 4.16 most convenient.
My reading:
12.59
